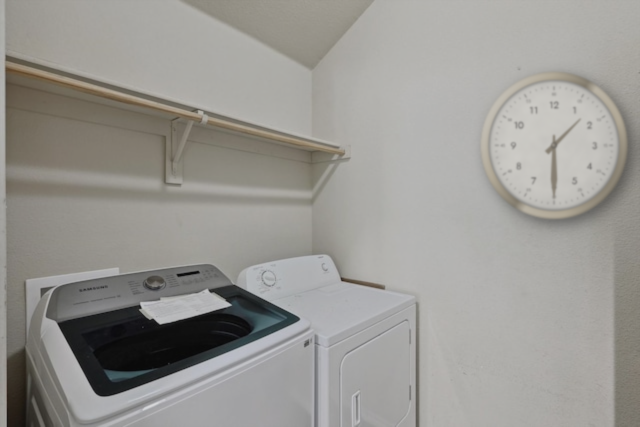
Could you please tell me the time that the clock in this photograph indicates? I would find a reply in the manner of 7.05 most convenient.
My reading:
1.30
